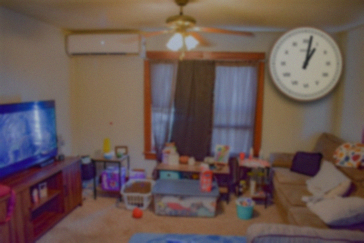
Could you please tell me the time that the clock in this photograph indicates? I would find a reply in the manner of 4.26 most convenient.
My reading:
1.02
